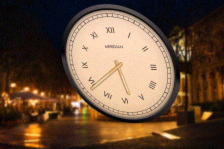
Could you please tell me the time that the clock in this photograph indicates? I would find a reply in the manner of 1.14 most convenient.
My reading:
5.39
